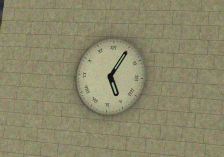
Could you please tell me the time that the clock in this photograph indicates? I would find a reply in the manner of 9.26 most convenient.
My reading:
5.05
